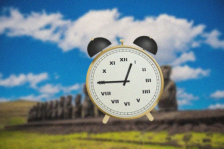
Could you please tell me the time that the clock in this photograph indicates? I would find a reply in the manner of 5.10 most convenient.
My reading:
12.45
